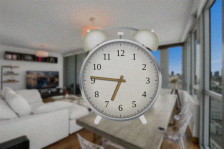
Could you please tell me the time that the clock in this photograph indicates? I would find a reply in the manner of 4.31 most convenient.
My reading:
6.46
